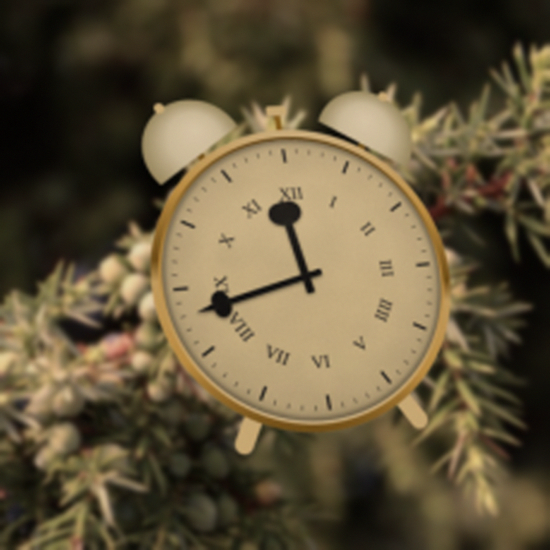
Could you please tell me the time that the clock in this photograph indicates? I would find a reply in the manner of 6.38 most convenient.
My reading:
11.43
